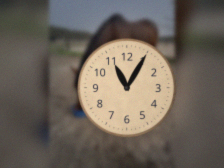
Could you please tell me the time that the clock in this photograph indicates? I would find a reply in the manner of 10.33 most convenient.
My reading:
11.05
